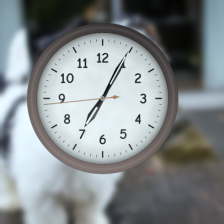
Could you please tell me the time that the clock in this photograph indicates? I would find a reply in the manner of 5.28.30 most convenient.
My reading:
7.04.44
